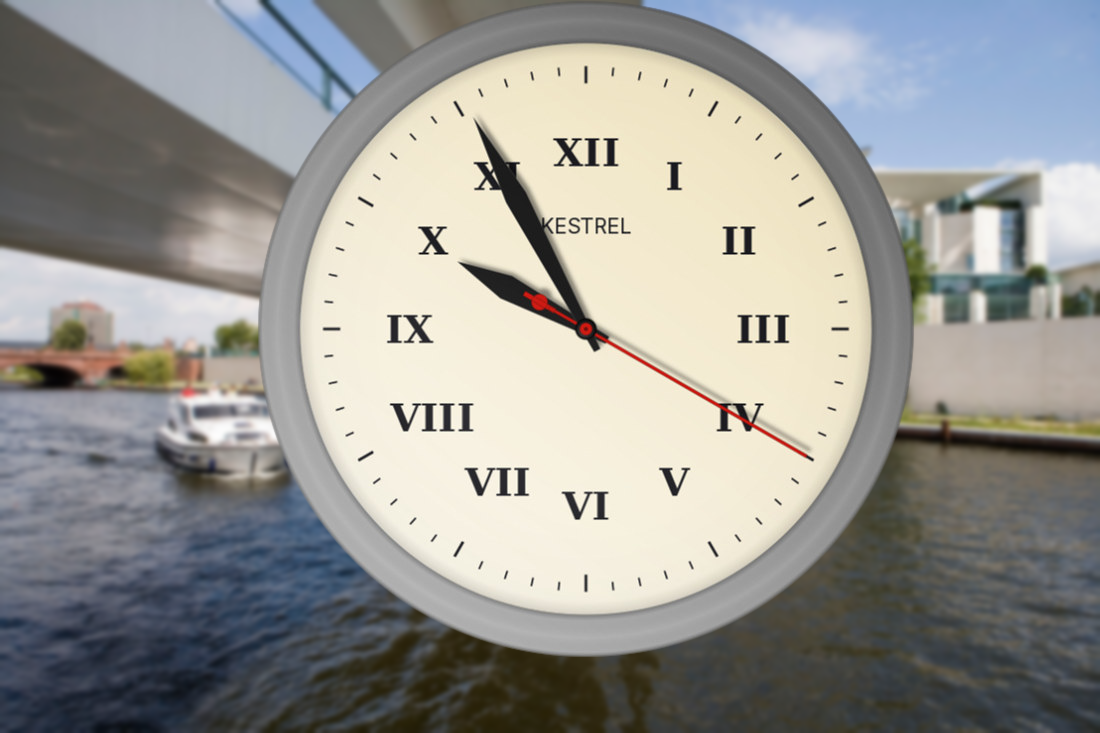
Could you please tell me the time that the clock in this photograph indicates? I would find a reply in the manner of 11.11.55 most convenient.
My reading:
9.55.20
